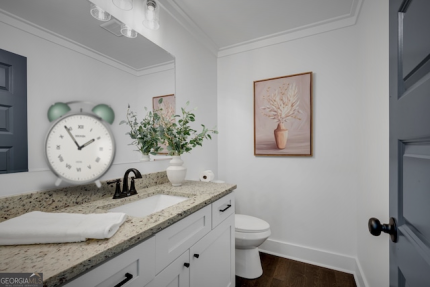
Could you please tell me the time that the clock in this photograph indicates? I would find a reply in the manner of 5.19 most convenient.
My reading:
1.54
